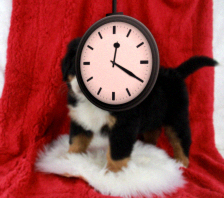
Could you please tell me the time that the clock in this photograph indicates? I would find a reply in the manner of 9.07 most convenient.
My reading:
12.20
